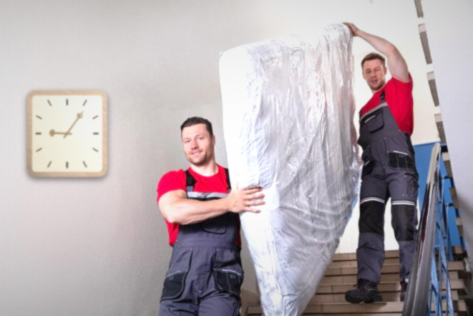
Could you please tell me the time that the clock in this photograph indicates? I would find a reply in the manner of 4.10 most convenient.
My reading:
9.06
